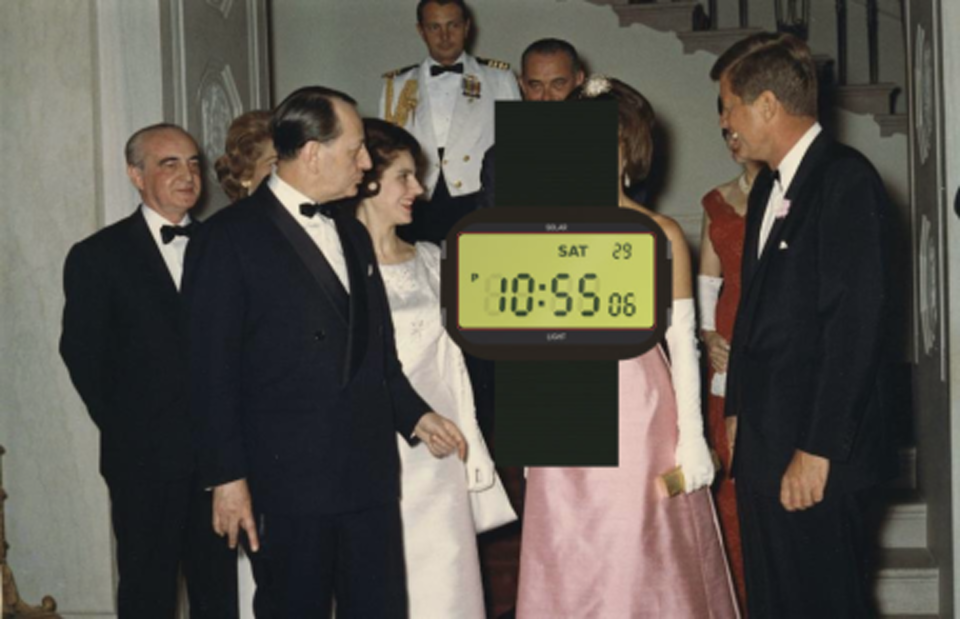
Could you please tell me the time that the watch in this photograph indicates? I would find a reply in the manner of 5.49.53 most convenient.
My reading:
10.55.06
